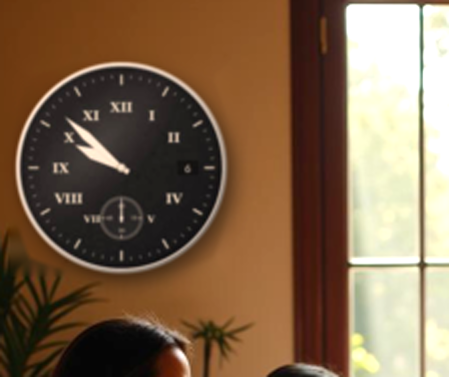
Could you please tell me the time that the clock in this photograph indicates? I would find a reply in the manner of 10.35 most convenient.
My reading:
9.52
